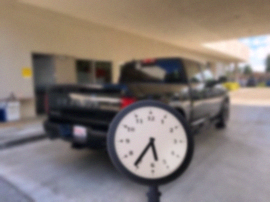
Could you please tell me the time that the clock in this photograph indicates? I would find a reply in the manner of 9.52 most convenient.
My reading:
5.36
